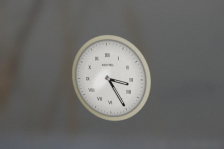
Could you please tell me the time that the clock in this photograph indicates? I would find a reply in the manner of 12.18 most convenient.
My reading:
3.25
